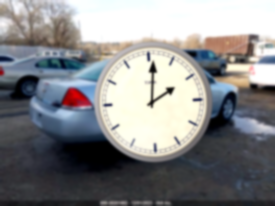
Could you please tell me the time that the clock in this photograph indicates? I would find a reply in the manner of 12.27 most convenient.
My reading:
2.01
